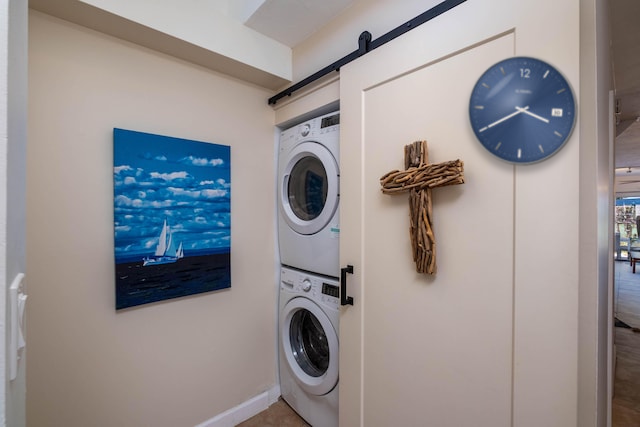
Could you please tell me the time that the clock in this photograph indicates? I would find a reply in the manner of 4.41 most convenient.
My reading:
3.40
